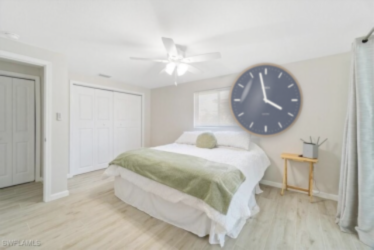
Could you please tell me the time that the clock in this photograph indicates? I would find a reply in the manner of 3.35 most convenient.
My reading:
3.58
